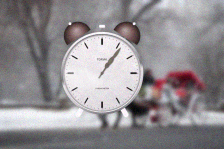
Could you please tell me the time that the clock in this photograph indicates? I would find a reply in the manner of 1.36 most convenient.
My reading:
1.06
